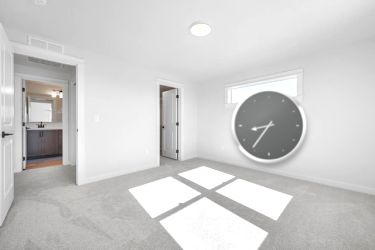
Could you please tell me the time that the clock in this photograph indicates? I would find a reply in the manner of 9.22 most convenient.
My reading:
8.36
